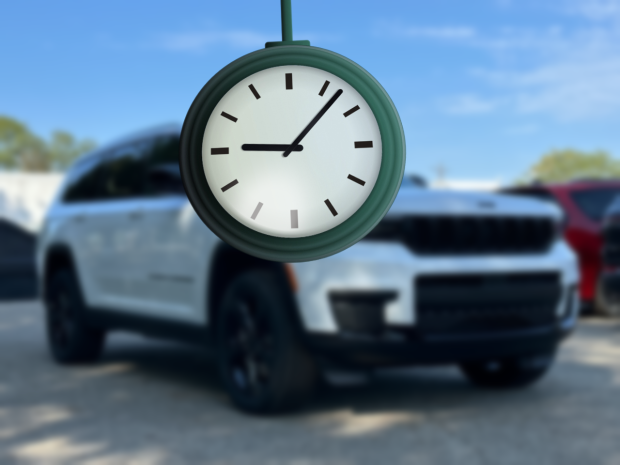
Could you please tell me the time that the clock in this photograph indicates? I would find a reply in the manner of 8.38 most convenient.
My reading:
9.07
